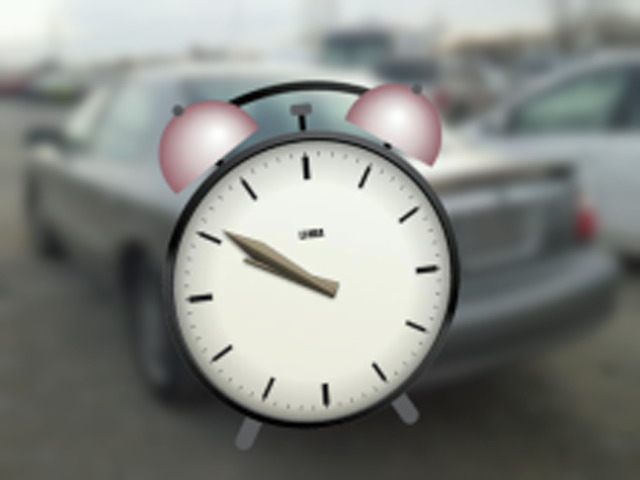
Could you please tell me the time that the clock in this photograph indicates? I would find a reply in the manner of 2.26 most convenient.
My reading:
9.51
